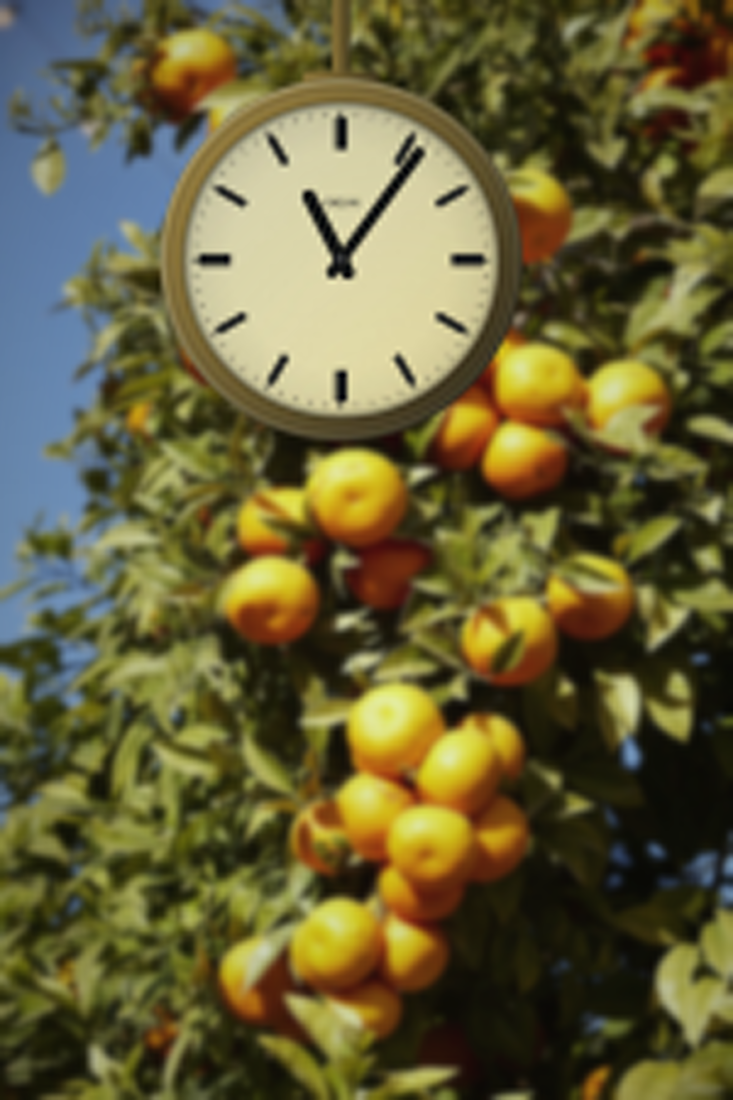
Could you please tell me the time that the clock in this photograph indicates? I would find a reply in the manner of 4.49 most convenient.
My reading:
11.06
